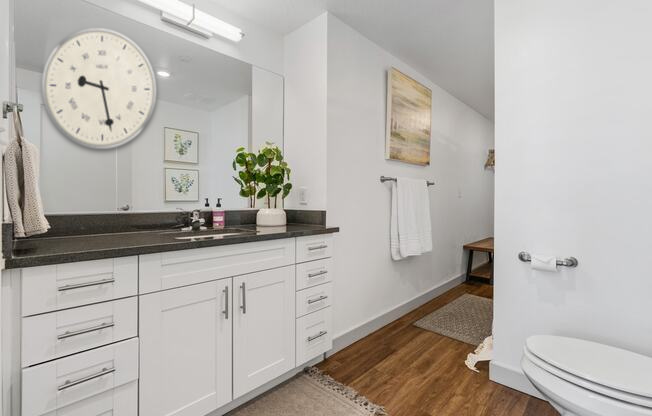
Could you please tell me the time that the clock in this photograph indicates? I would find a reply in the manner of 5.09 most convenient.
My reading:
9.28
